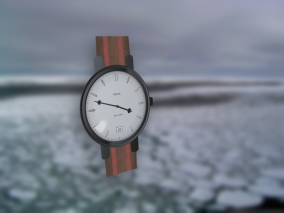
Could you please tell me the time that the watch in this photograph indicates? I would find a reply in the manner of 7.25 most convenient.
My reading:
3.48
